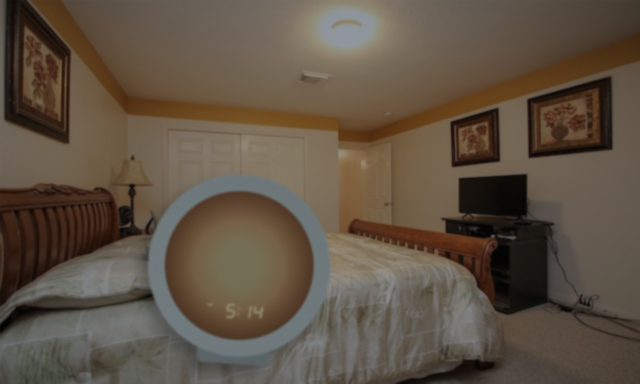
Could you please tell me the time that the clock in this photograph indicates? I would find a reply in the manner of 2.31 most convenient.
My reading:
5.14
